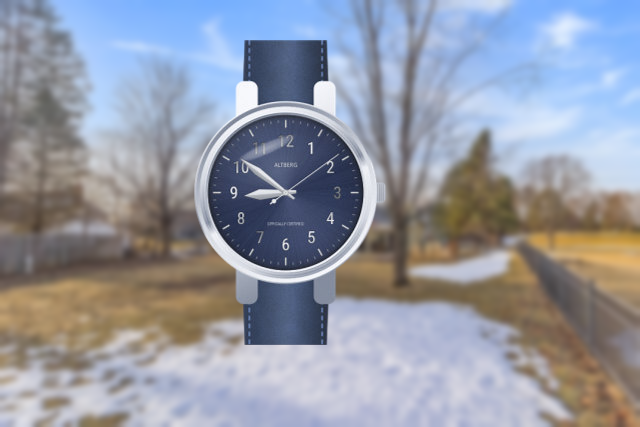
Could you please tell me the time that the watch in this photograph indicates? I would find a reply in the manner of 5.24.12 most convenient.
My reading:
8.51.09
